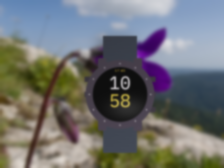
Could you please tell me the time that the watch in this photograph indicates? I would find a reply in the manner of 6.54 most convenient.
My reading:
10.58
